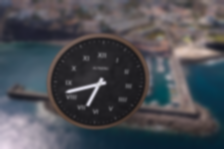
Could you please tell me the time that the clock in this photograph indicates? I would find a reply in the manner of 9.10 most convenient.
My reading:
6.42
